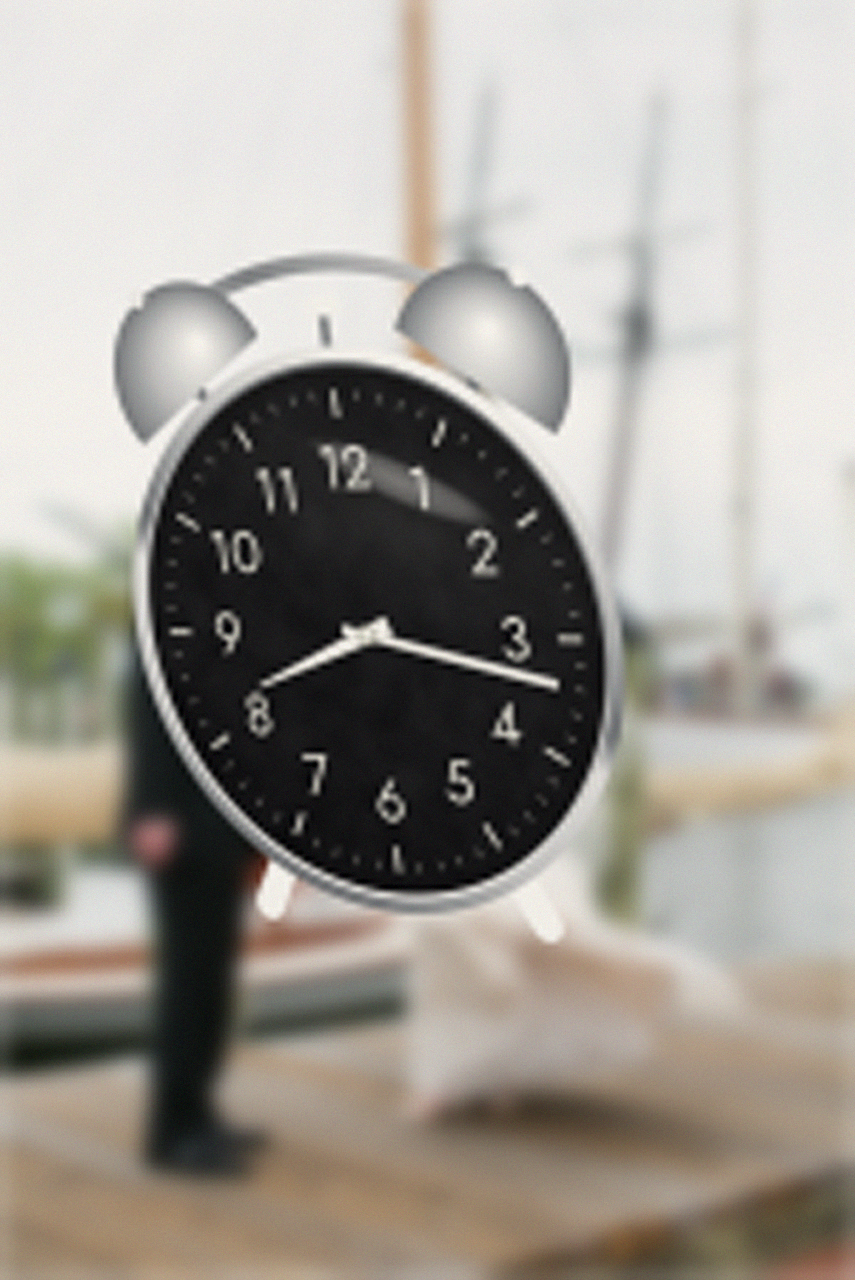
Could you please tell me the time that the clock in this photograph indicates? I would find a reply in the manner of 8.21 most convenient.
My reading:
8.17
